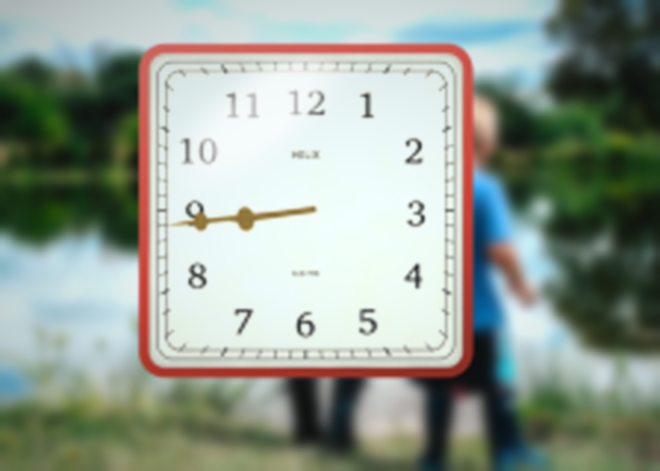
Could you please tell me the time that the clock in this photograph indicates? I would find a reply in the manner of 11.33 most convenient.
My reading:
8.44
